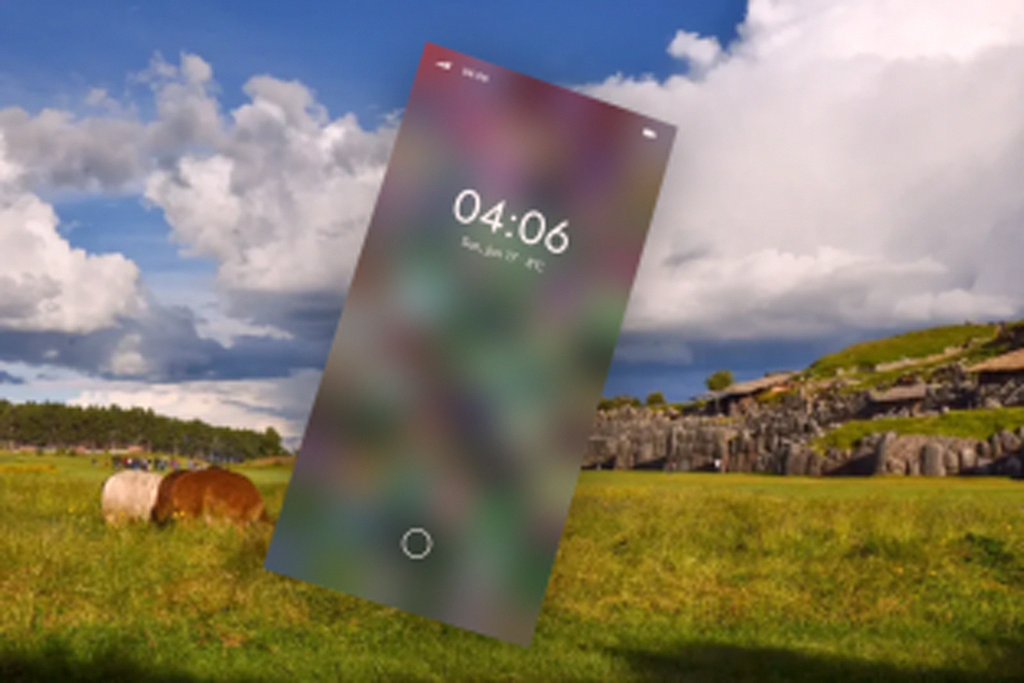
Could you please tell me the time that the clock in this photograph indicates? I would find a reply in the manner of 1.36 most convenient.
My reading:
4.06
